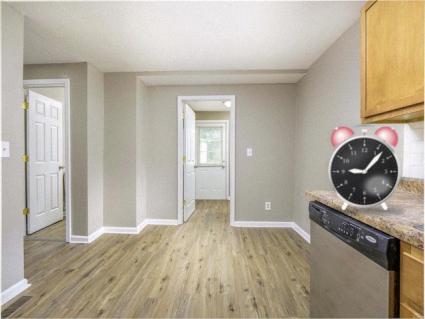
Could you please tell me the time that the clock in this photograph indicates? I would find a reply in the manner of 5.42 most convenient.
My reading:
9.07
